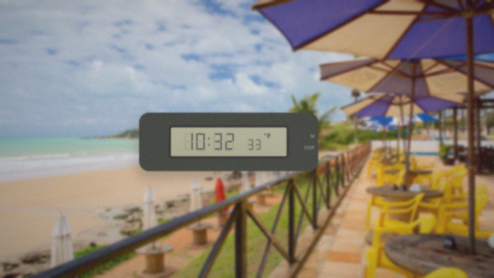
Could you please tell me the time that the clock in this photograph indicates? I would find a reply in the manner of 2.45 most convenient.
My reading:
10.32
